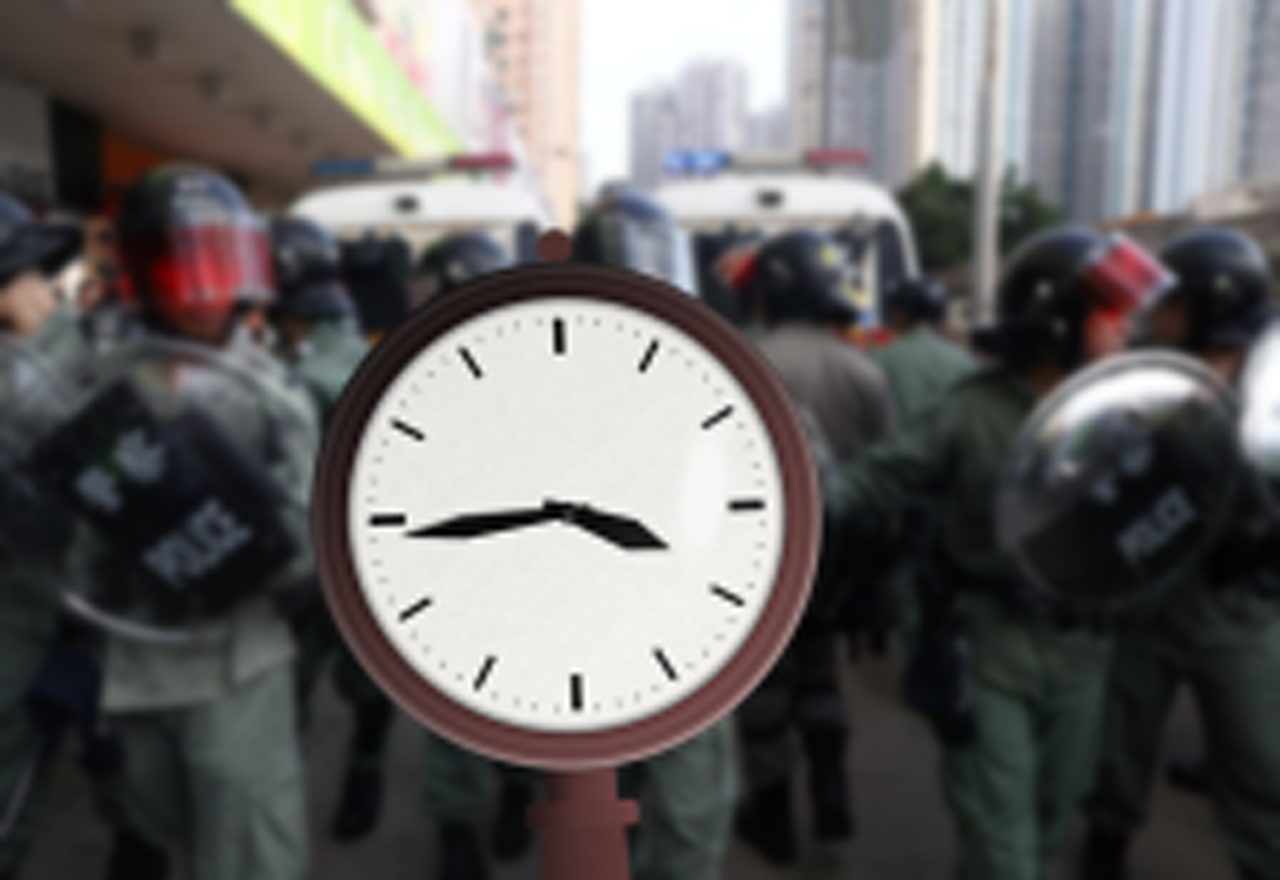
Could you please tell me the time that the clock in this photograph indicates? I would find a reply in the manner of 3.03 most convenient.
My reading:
3.44
